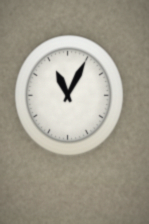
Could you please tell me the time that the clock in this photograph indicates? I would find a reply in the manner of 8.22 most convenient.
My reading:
11.05
